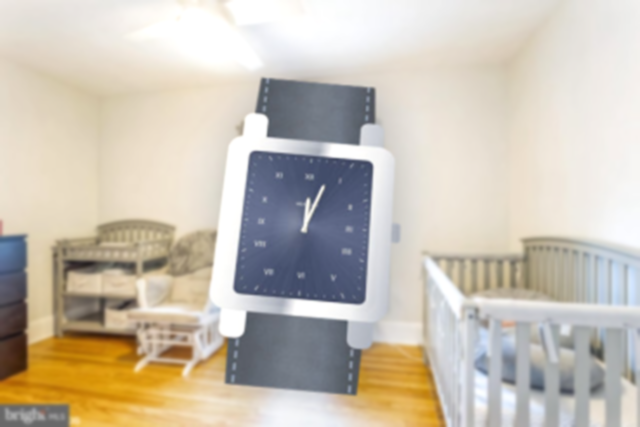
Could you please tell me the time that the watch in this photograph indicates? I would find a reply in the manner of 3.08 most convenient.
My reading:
12.03
